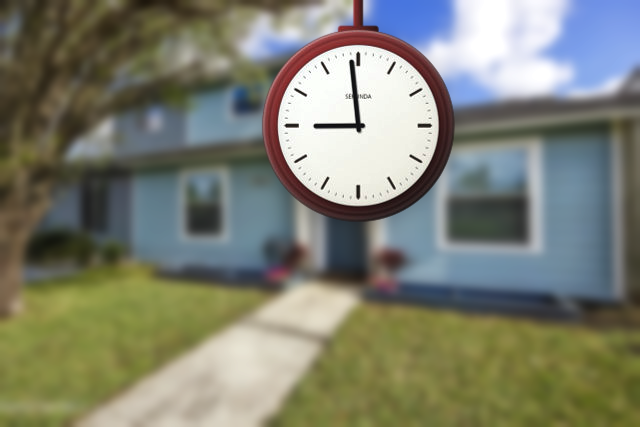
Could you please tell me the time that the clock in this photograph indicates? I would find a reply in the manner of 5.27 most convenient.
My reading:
8.59
